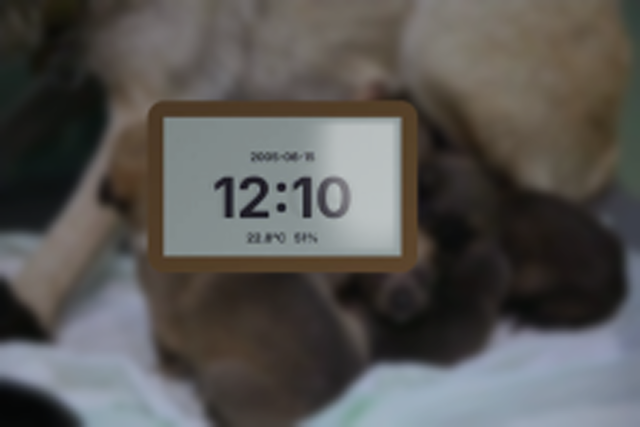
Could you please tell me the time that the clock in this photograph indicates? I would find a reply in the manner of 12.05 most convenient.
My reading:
12.10
